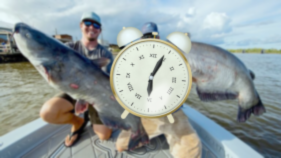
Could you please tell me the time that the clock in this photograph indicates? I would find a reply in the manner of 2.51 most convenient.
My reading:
6.04
